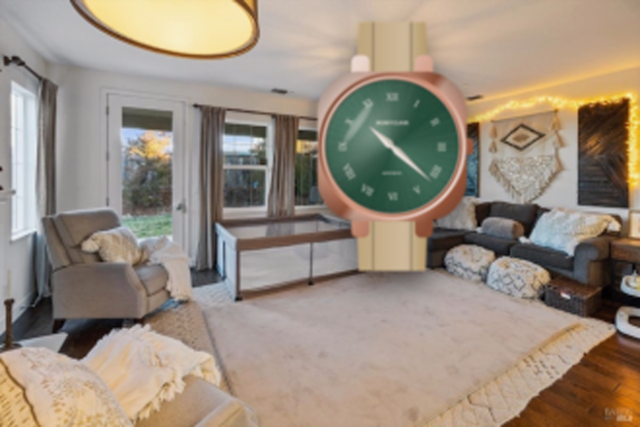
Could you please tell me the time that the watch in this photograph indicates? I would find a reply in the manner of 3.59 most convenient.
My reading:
10.22
